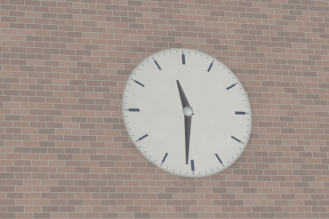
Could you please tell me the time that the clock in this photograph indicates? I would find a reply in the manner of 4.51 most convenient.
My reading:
11.31
